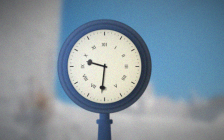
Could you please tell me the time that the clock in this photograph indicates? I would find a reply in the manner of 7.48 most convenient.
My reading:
9.31
